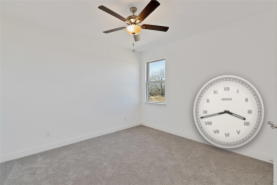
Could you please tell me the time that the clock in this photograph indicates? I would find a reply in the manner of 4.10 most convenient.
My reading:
3.43
